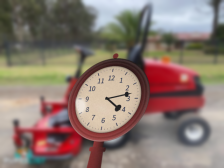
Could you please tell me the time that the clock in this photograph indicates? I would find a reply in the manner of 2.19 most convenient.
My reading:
4.13
